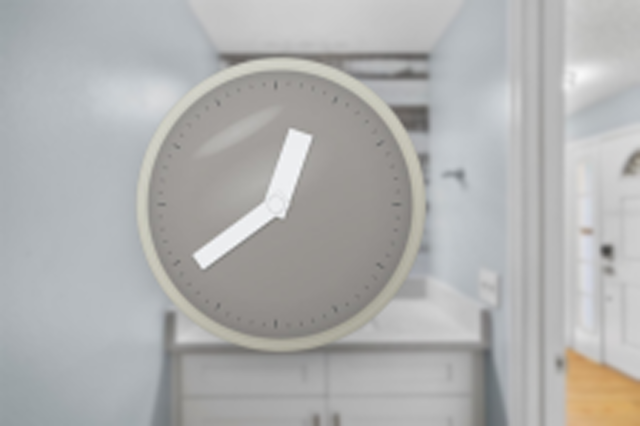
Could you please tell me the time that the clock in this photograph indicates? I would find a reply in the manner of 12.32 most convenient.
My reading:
12.39
